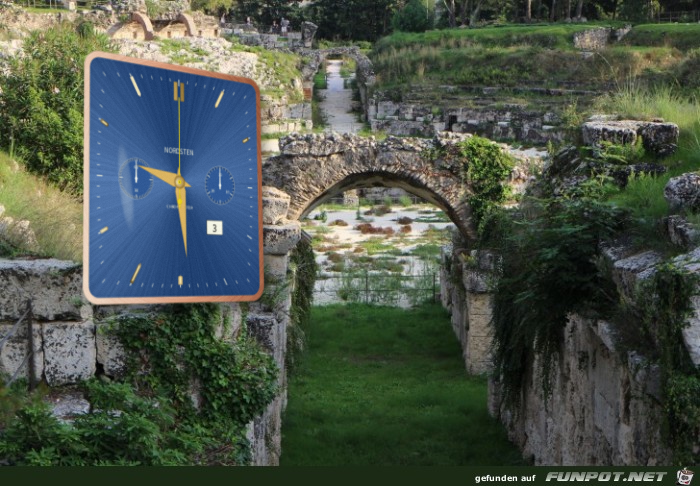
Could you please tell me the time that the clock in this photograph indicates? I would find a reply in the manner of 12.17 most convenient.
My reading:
9.29
